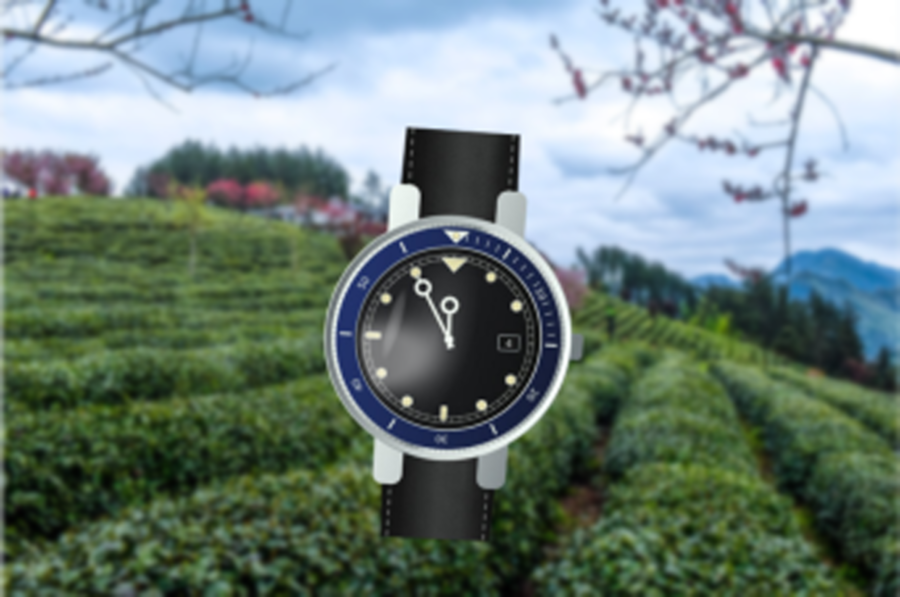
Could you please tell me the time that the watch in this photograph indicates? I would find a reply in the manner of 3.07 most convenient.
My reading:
11.55
